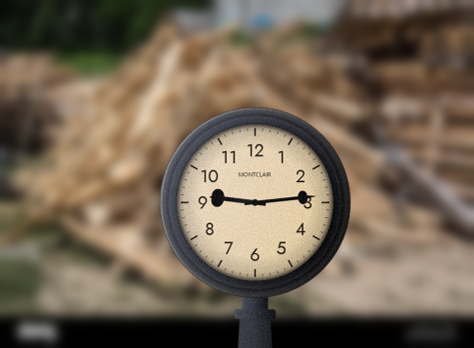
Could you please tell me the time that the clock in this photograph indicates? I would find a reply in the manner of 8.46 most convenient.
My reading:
9.14
